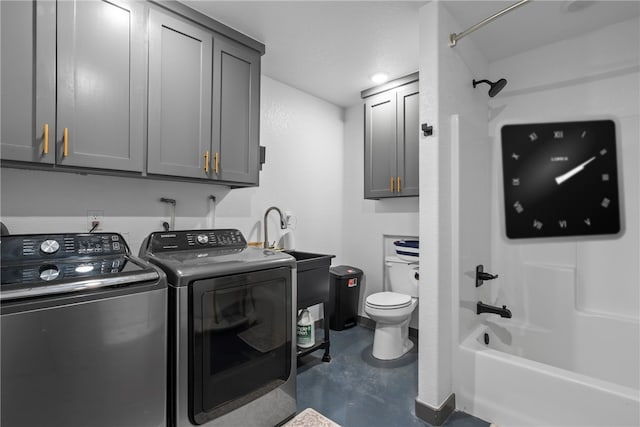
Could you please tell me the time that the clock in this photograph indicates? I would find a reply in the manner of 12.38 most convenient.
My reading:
2.10
